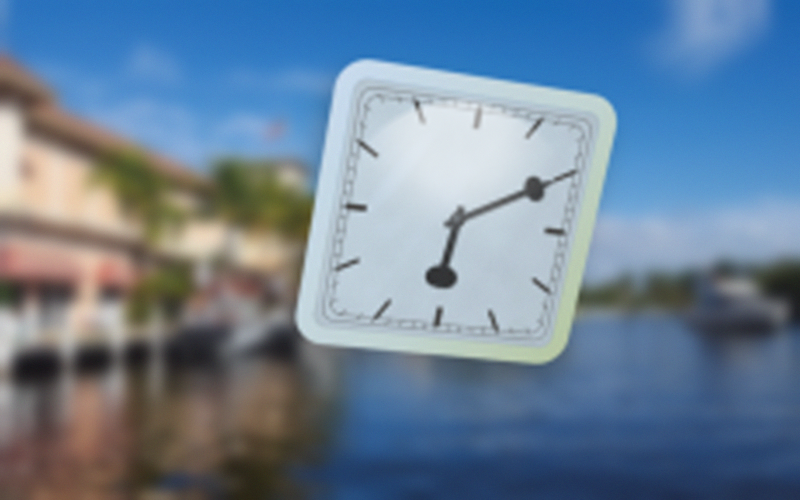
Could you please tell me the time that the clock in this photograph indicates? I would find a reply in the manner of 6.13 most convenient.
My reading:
6.10
